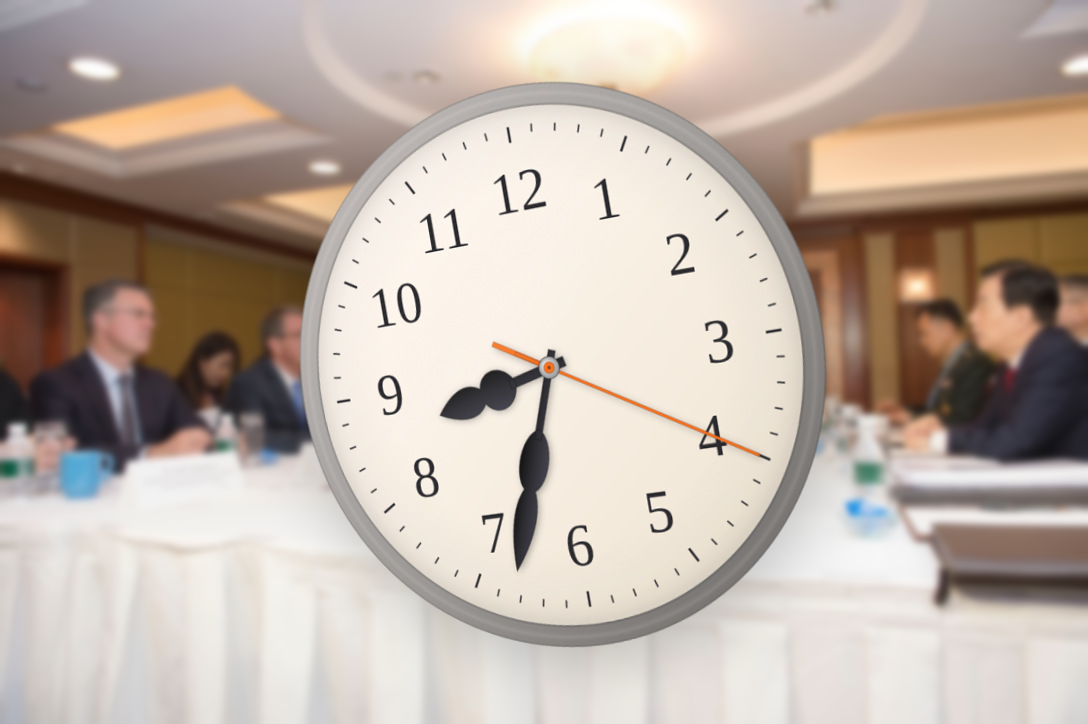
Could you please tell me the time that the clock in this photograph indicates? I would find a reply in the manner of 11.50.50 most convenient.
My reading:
8.33.20
